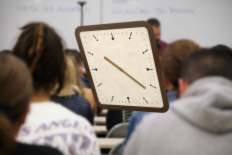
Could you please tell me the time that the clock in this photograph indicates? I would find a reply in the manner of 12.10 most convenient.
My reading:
10.22
